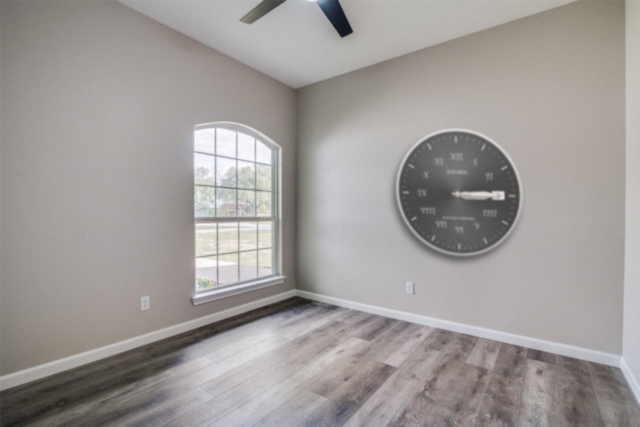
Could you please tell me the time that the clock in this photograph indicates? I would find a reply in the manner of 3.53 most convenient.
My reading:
3.15
